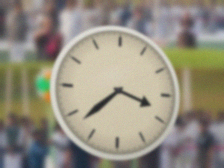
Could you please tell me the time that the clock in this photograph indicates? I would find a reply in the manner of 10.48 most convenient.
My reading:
3.38
